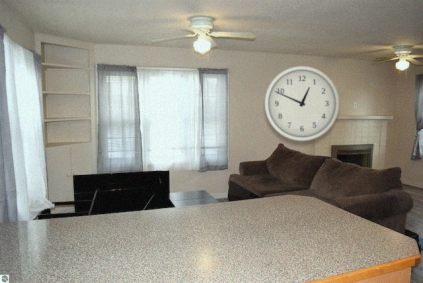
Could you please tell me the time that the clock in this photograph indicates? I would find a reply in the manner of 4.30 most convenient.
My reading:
12.49
